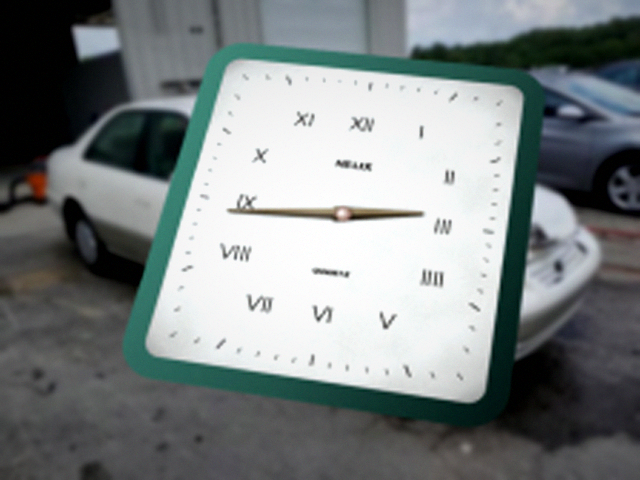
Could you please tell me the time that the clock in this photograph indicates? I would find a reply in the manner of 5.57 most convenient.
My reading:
2.44
